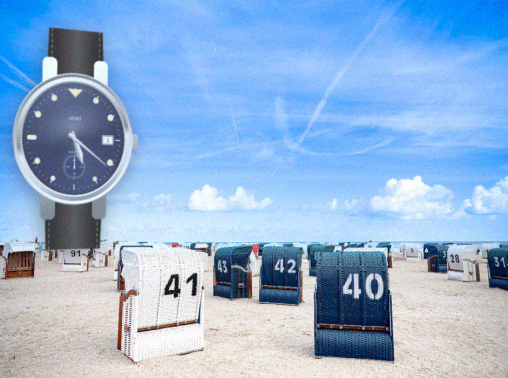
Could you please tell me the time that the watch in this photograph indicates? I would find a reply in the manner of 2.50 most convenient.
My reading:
5.21
